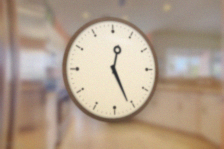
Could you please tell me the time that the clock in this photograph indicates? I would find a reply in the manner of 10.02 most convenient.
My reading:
12.26
